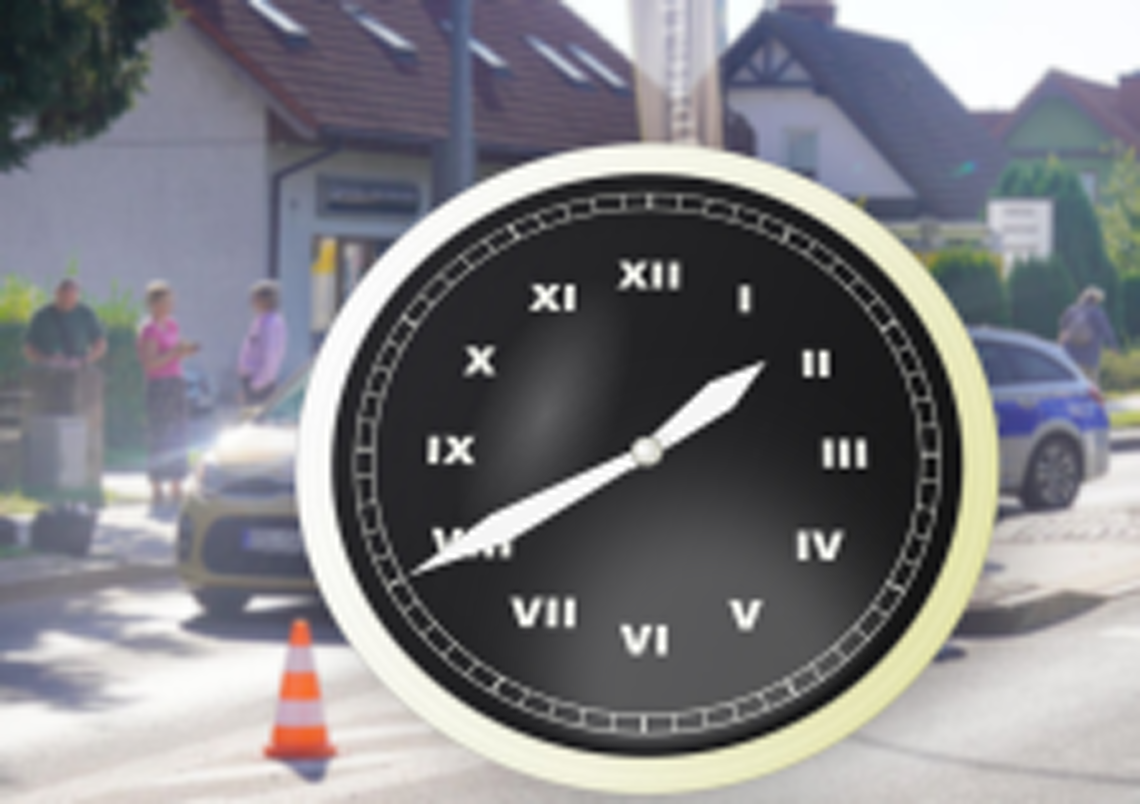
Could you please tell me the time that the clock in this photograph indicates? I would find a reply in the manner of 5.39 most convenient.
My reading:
1.40
